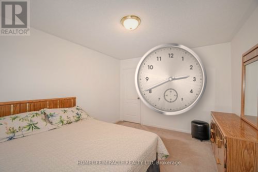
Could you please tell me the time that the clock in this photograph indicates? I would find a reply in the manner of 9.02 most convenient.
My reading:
2.41
